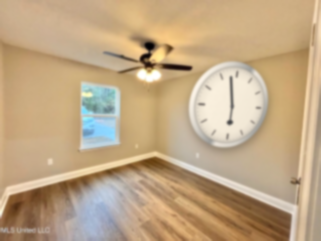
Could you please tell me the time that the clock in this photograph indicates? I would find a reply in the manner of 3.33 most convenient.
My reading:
5.58
